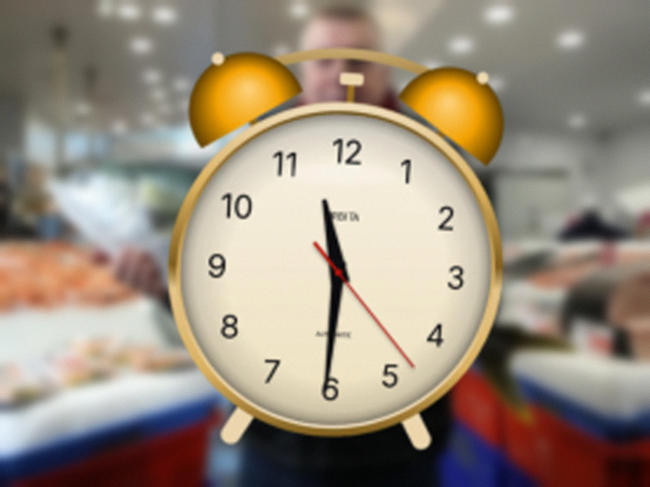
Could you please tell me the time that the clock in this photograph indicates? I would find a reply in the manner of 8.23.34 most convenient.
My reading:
11.30.23
